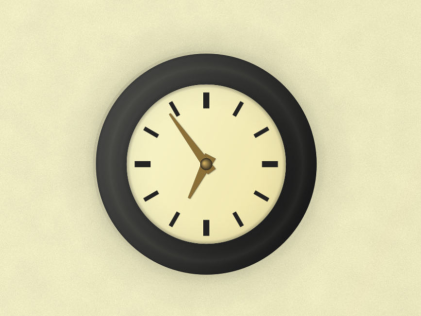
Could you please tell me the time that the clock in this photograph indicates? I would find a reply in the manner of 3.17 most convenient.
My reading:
6.54
